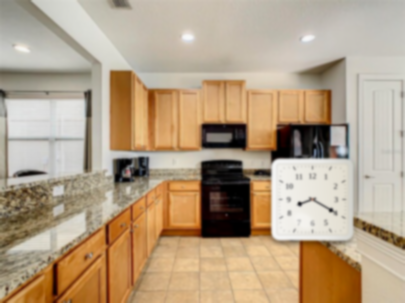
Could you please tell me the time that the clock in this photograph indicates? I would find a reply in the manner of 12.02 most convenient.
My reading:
8.20
